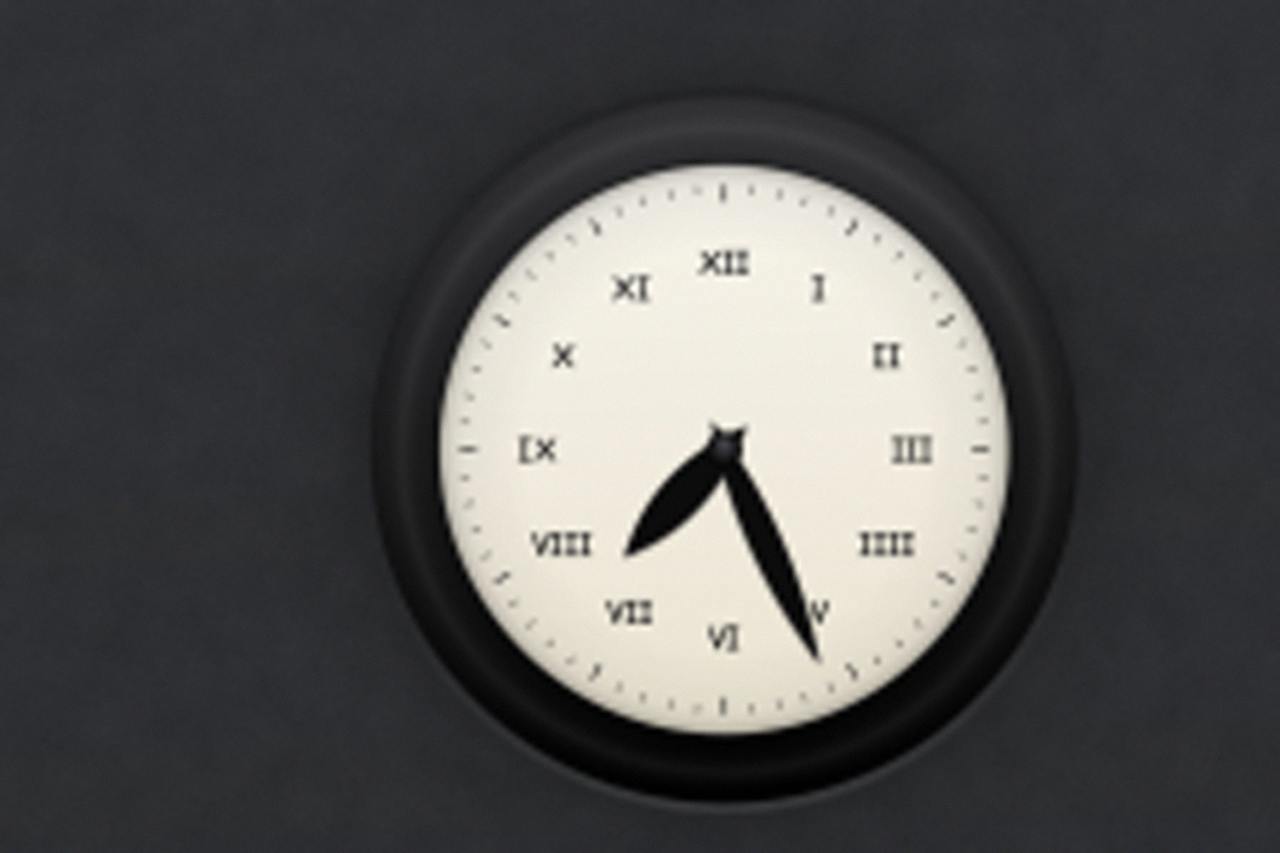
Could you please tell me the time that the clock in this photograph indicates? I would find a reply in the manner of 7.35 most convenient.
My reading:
7.26
